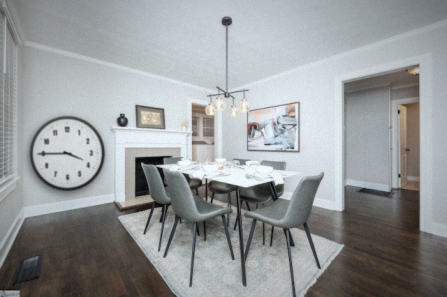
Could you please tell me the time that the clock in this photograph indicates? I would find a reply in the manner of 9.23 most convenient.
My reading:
3.45
